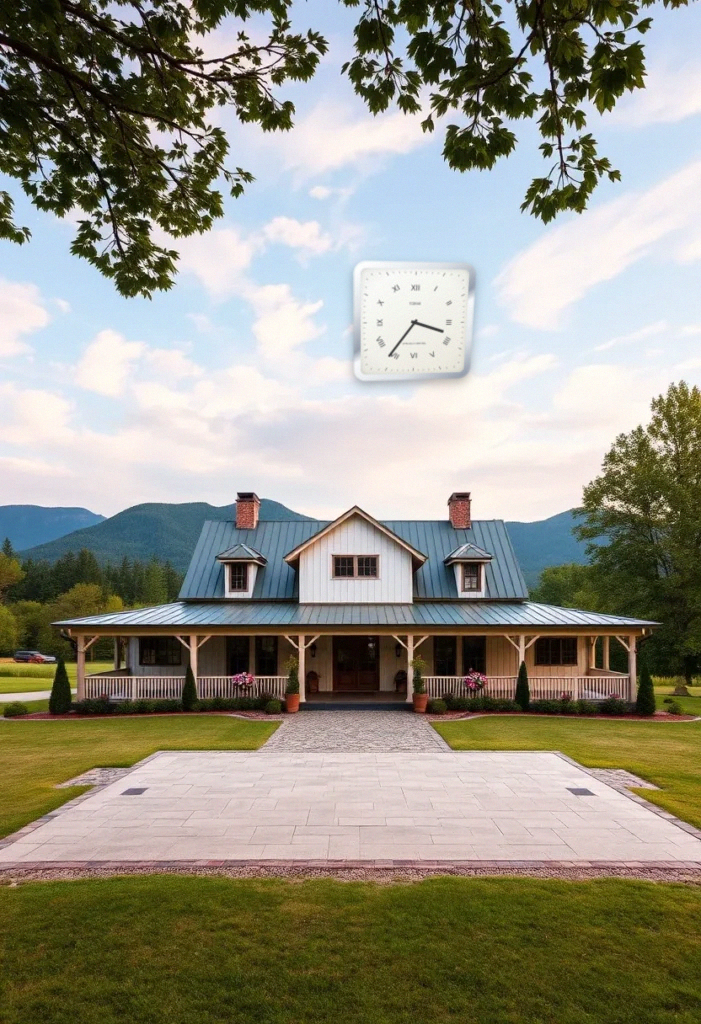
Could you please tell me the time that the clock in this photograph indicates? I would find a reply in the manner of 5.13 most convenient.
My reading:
3.36
